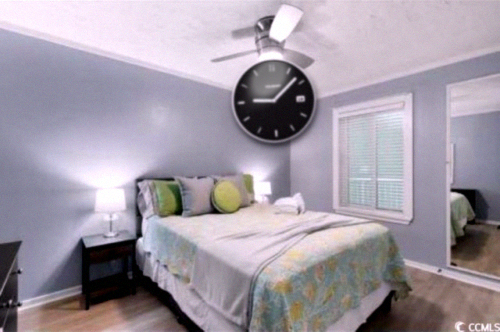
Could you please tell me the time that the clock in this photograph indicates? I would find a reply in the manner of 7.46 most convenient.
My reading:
9.08
